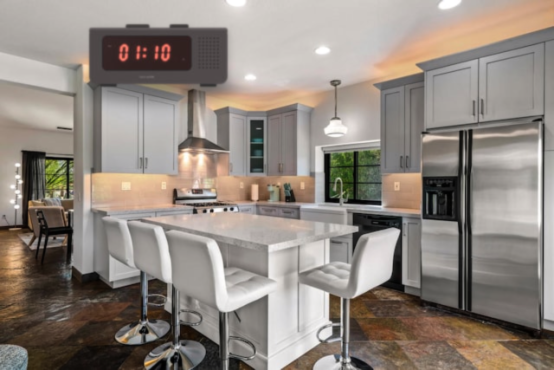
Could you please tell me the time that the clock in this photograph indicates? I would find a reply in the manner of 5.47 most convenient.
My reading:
1.10
